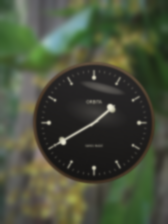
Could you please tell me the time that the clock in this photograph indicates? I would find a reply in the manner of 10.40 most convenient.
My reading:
1.40
